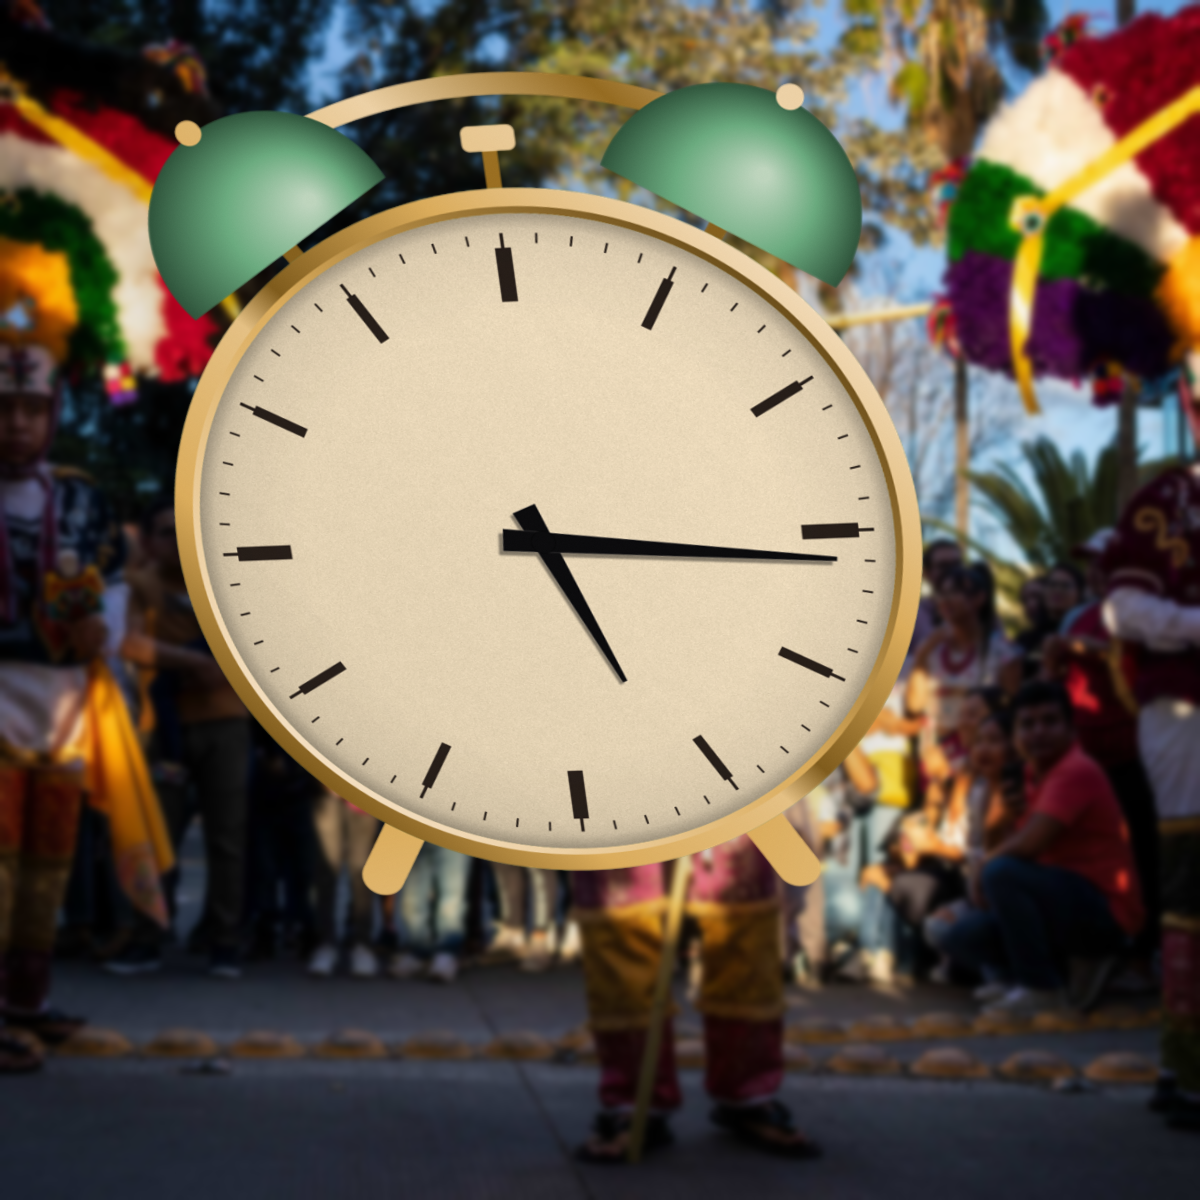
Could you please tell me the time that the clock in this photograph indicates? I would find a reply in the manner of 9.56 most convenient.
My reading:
5.16
